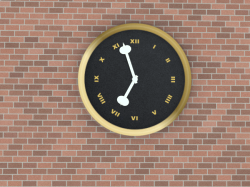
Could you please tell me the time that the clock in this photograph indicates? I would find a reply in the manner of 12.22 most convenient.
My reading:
6.57
